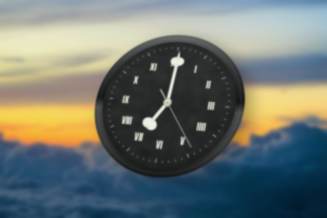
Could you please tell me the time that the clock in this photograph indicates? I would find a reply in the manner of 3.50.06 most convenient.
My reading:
7.00.24
